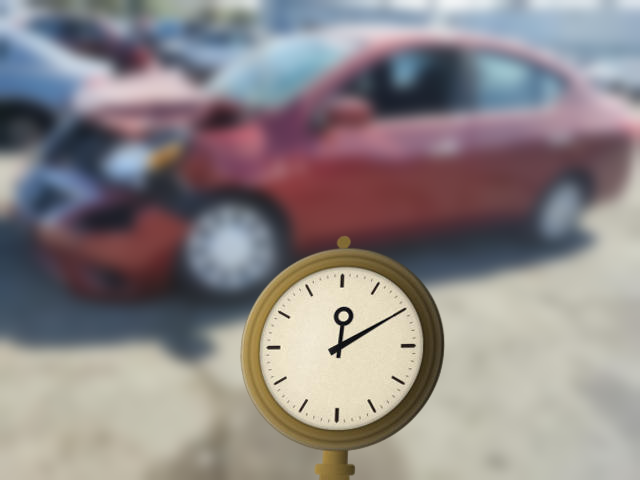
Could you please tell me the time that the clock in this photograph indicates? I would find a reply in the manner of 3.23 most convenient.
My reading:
12.10
